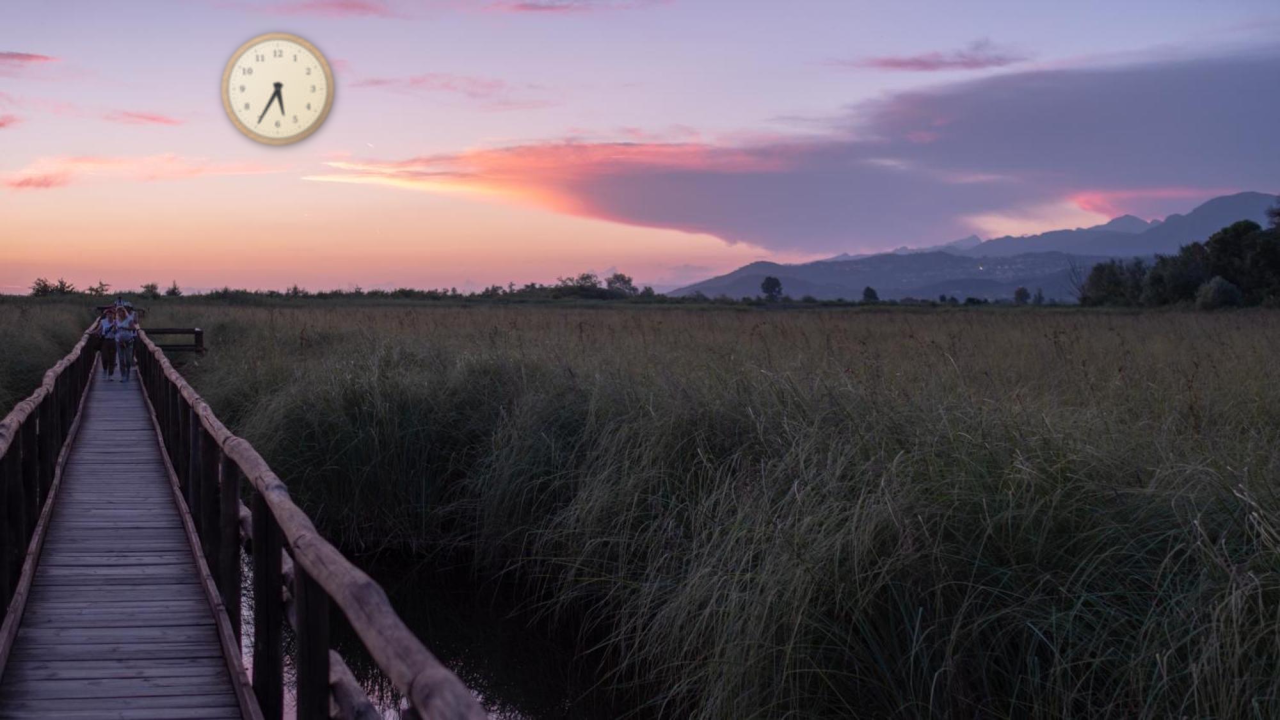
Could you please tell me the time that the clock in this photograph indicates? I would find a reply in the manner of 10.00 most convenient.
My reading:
5.35
